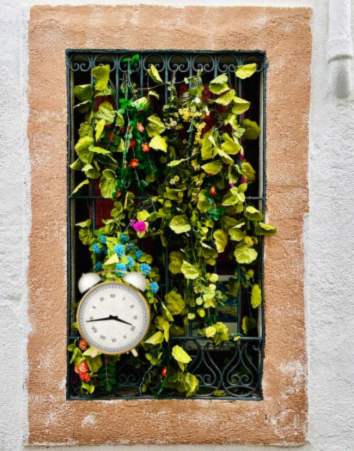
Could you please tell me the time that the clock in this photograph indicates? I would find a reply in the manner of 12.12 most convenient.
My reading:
3.44
